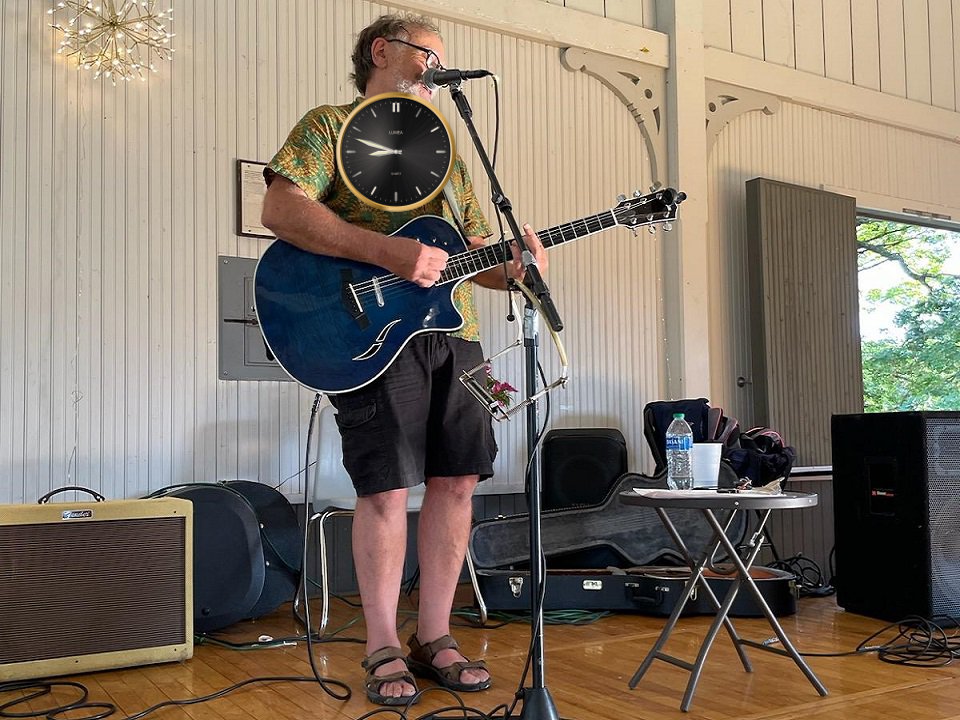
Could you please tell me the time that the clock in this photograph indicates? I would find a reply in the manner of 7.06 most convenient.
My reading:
8.48
